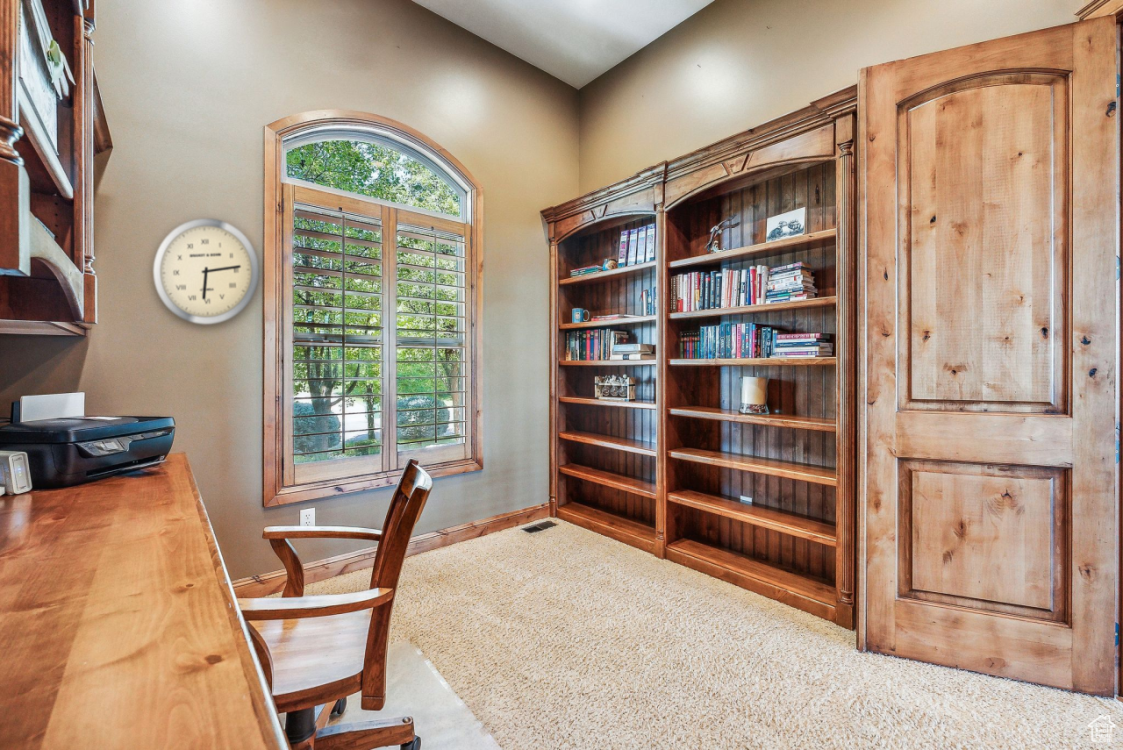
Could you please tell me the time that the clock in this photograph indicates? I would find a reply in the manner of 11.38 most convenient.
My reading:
6.14
